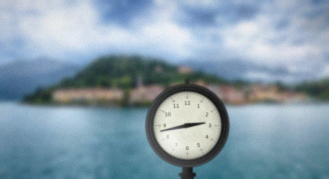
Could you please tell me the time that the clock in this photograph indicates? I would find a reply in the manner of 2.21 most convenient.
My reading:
2.43
